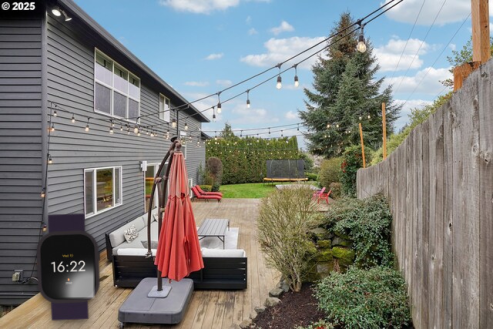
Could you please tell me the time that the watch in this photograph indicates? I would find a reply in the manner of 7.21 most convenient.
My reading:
16.22
